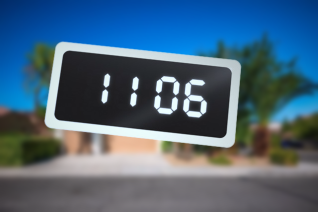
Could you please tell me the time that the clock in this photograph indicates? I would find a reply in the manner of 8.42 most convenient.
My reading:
11.06
